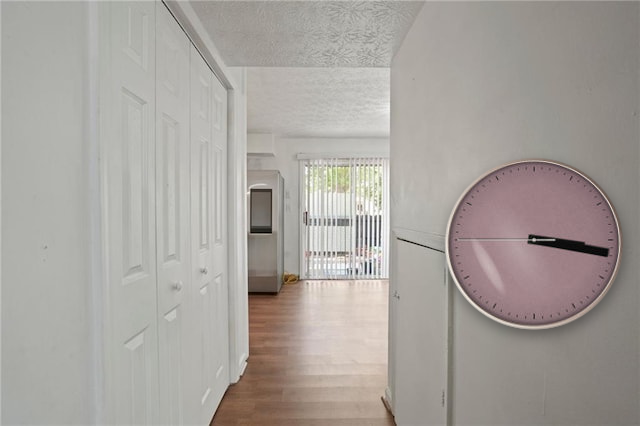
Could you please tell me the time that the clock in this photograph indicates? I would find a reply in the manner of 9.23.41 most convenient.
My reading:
3.16.45
